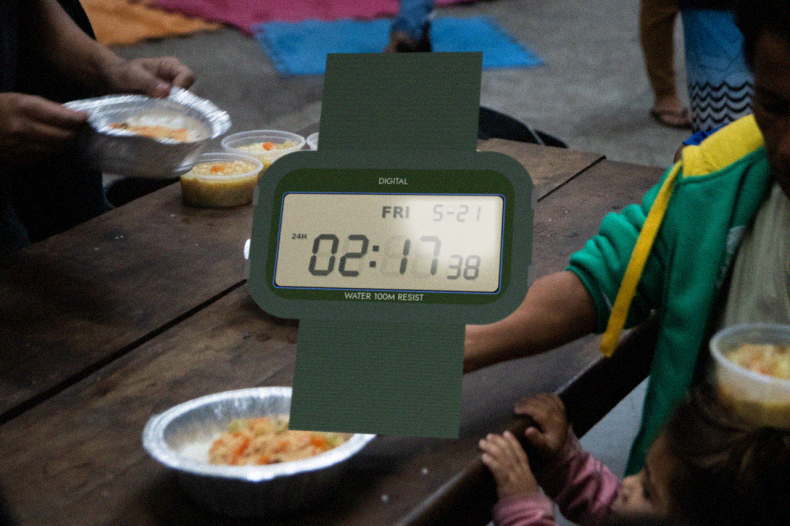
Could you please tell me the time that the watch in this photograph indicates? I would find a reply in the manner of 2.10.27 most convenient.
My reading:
2.17.38
